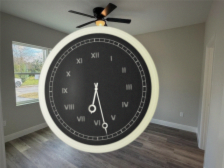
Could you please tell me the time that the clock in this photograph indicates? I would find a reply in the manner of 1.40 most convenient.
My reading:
6.28
